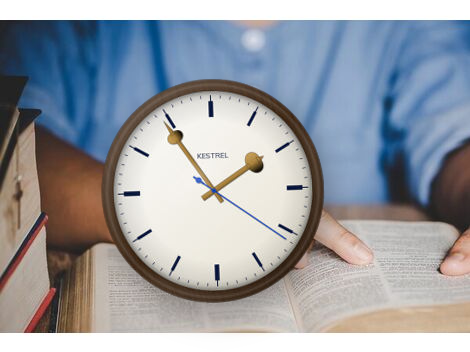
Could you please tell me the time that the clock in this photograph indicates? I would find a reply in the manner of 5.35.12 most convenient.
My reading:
1.54.21
